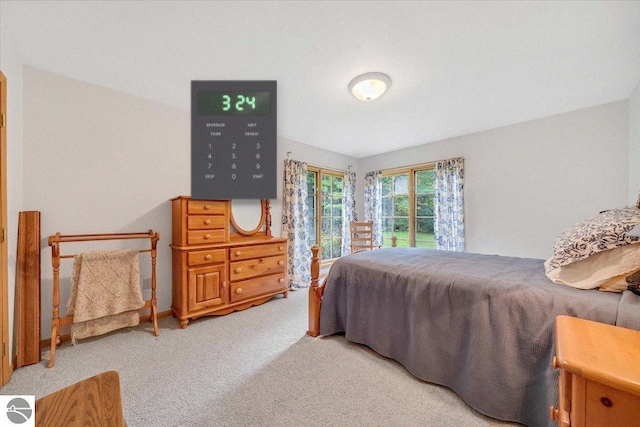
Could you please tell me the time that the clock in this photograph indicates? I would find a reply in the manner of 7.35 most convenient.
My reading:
3.24
